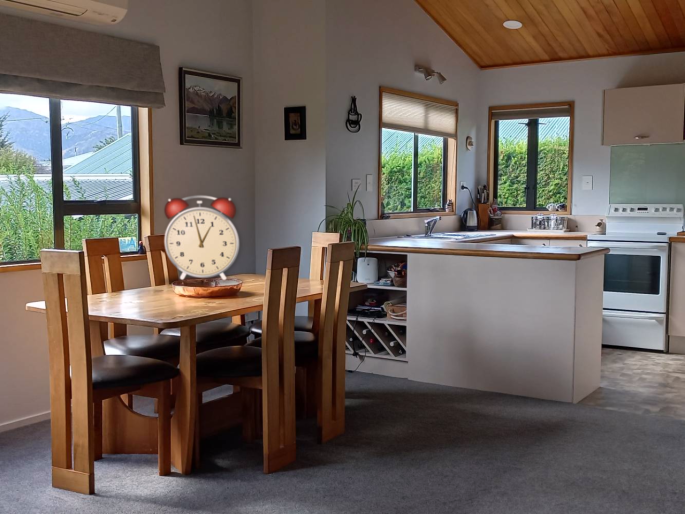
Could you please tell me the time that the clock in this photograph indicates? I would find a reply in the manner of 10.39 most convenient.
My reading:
12.58
